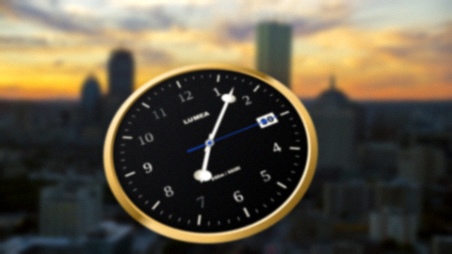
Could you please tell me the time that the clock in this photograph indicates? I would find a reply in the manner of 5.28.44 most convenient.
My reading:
7.07.15
